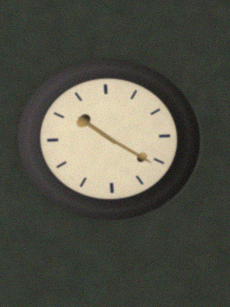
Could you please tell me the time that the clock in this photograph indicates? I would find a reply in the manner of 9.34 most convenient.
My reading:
10.21
